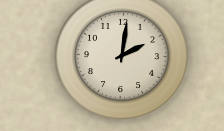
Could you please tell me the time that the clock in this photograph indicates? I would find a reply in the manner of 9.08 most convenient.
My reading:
2.01
